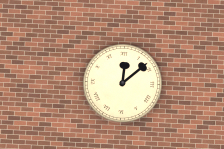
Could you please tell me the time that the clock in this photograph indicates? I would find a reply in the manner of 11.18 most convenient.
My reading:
12.08
